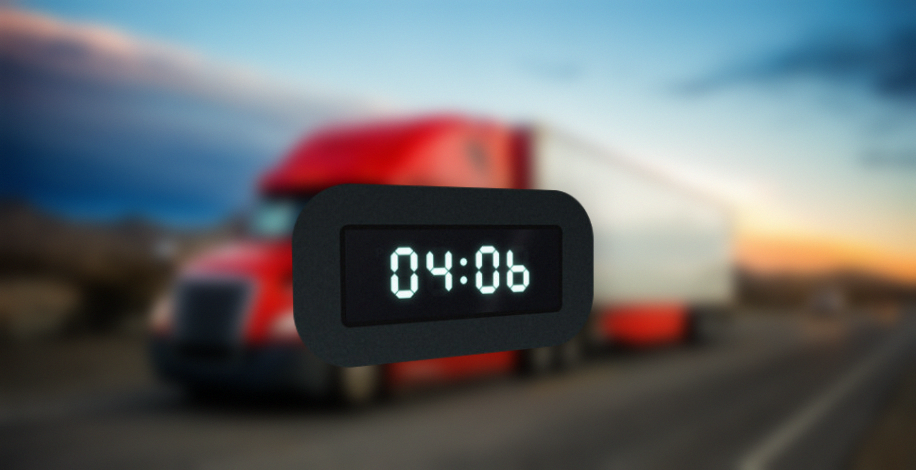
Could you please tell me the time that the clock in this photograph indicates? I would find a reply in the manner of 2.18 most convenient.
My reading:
4.06
